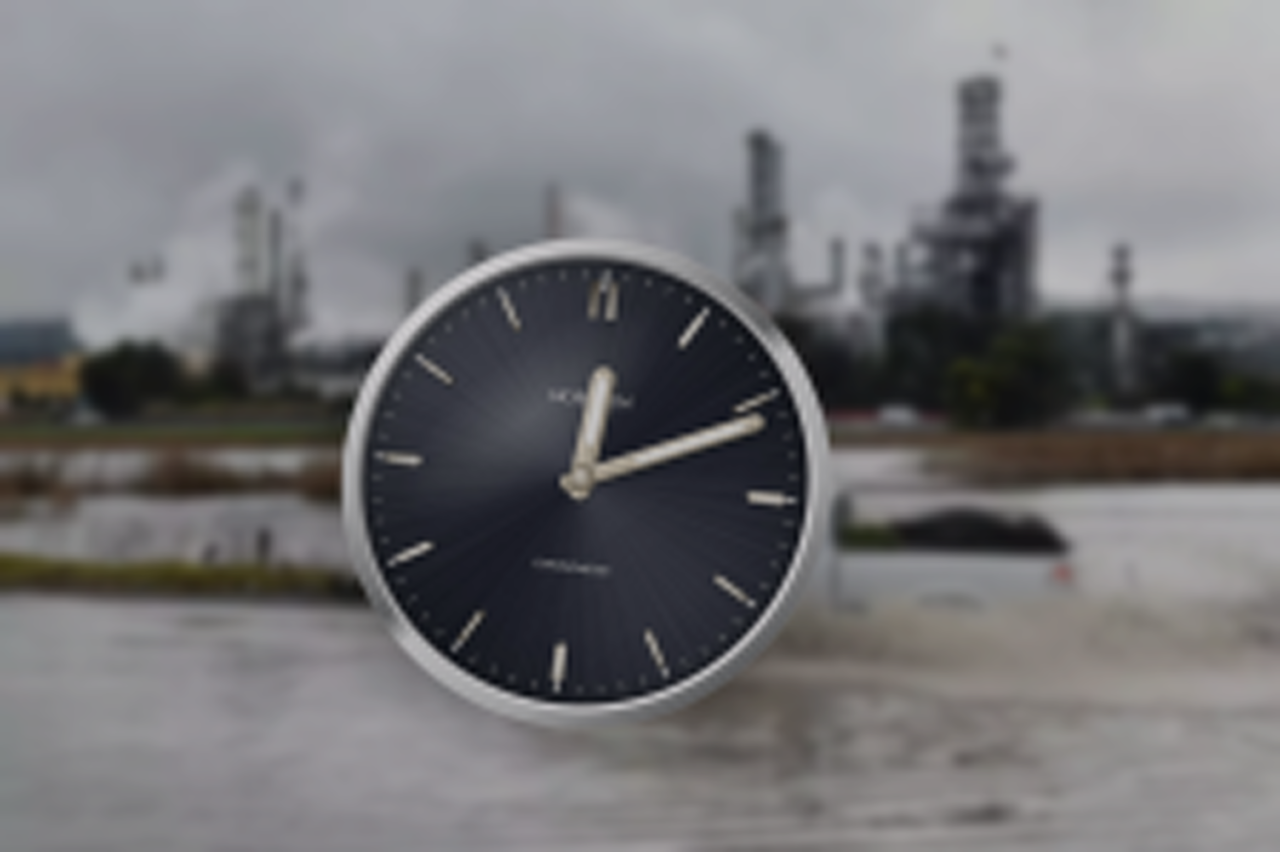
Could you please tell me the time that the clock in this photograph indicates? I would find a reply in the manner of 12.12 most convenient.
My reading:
12.11
